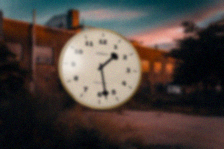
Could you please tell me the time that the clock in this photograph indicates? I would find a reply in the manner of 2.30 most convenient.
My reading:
1.28
